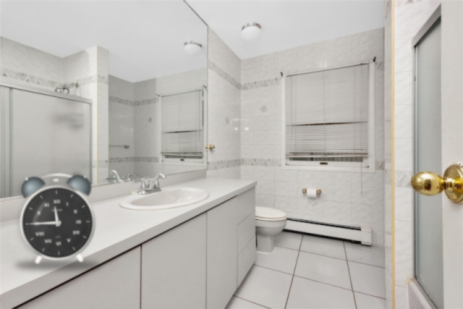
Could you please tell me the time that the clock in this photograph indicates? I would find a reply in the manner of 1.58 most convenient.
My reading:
11.45
